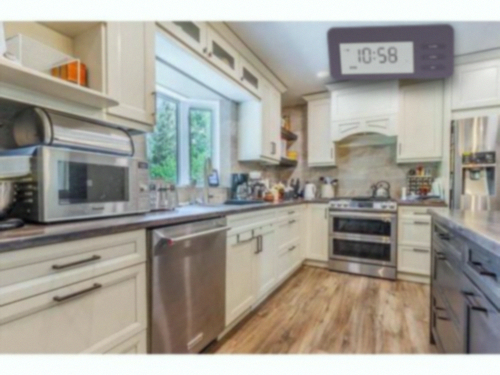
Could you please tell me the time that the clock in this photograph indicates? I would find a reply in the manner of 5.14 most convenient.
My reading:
10.58
